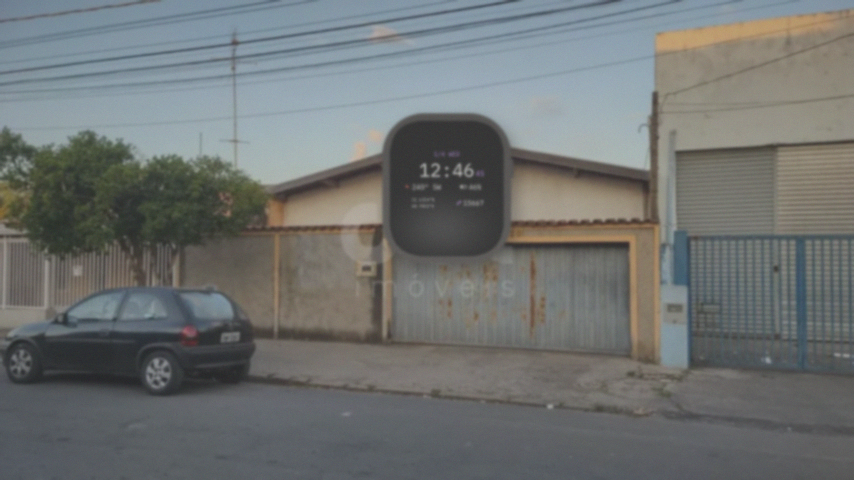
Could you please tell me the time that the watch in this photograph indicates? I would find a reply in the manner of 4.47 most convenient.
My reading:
12.46
